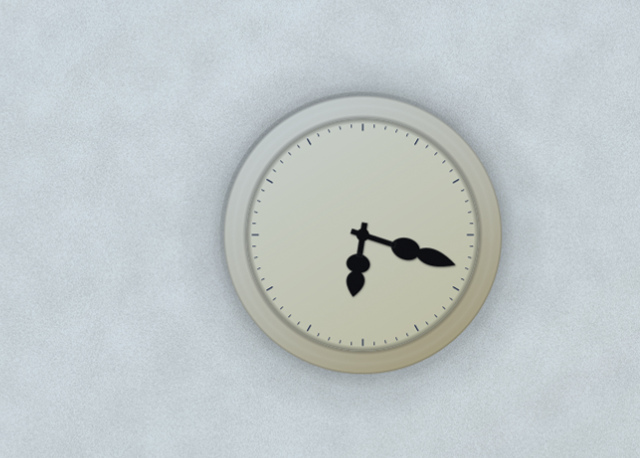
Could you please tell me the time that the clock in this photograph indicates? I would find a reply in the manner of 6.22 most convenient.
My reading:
6.18
